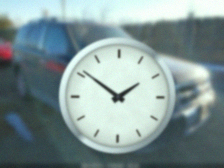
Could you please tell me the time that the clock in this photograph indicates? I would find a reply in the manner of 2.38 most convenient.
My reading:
1.51
